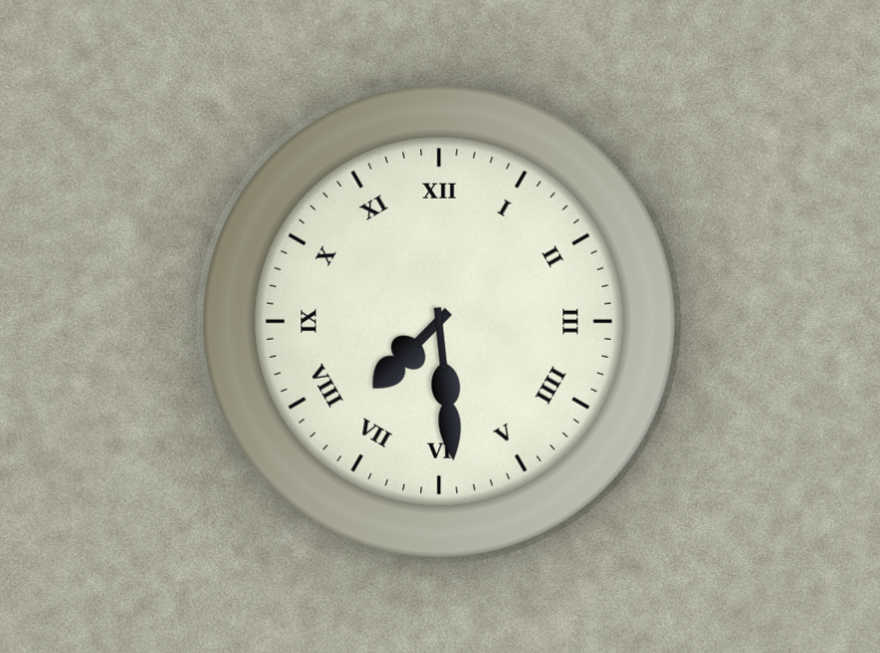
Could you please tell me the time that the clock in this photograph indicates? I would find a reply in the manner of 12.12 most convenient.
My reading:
7.29
